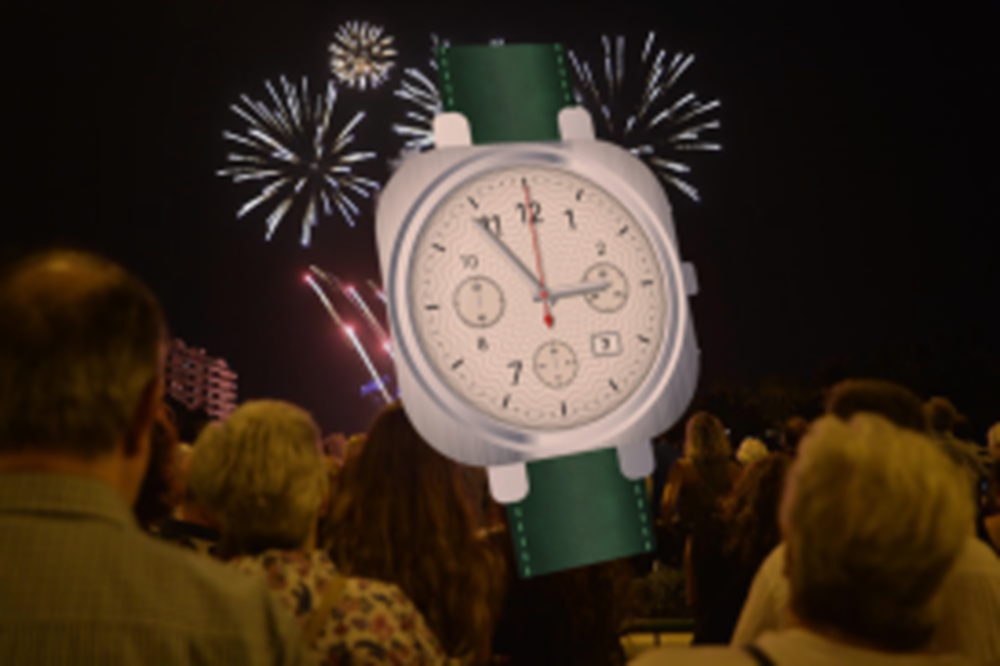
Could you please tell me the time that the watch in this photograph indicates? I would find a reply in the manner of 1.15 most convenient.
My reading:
2.54
